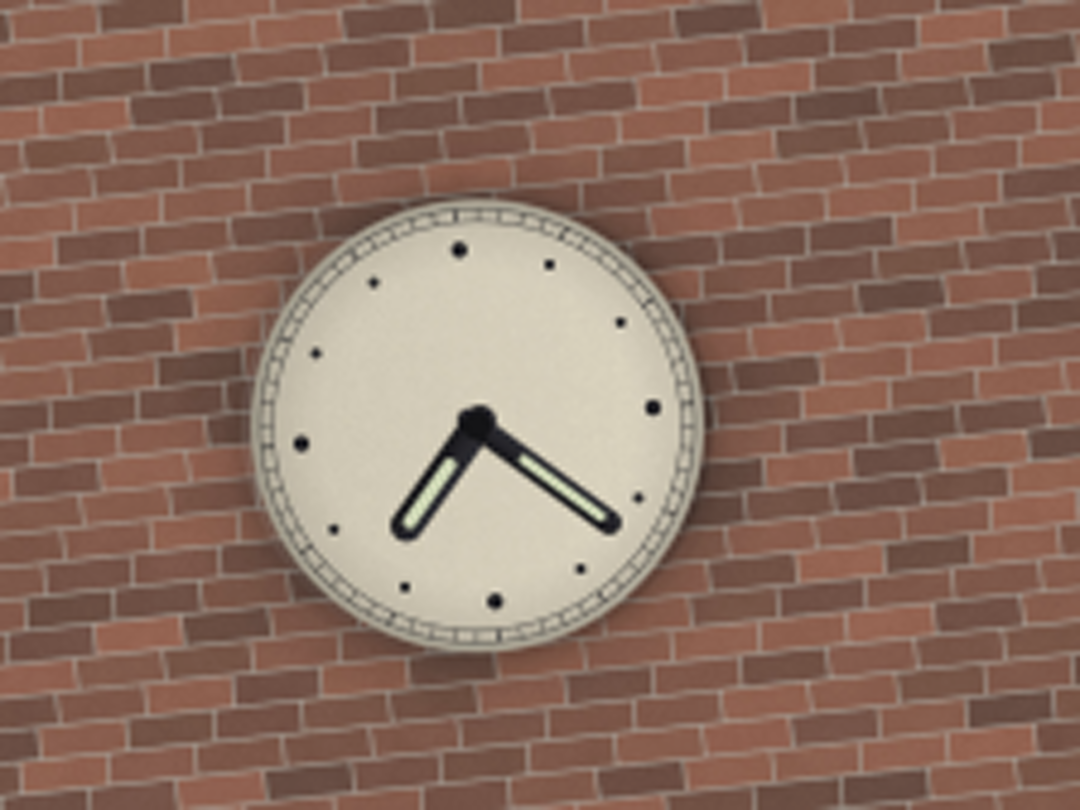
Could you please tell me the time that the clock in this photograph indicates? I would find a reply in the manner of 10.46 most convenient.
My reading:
7.22
